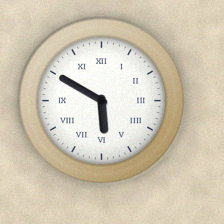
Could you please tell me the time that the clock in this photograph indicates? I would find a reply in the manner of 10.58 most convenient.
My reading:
5.50
